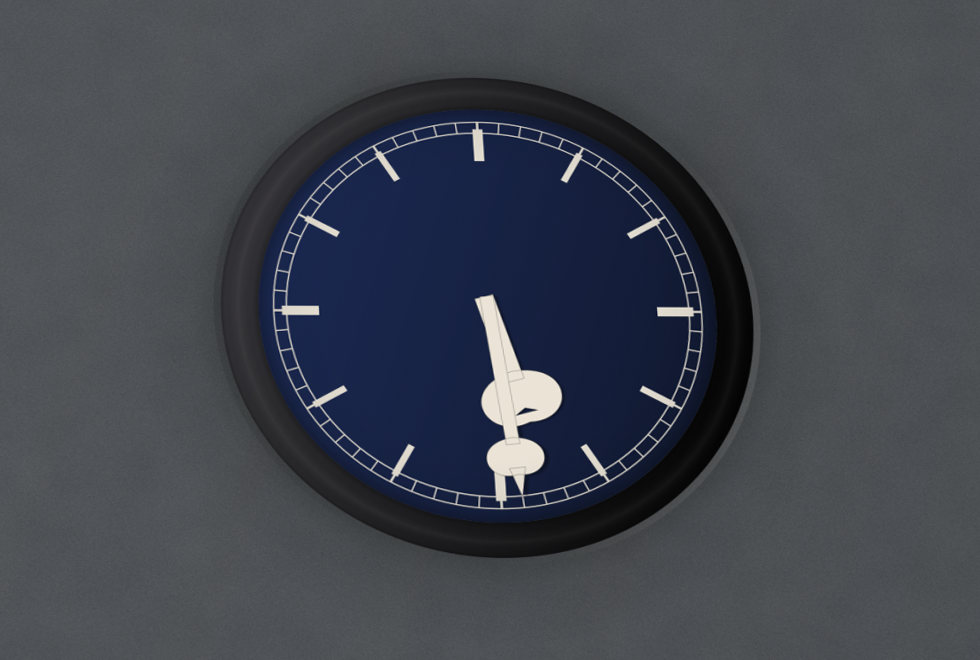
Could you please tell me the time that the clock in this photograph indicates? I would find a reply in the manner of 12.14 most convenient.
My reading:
5.29
